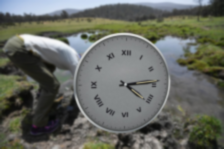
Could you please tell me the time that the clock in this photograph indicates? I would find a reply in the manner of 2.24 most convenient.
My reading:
4.14
